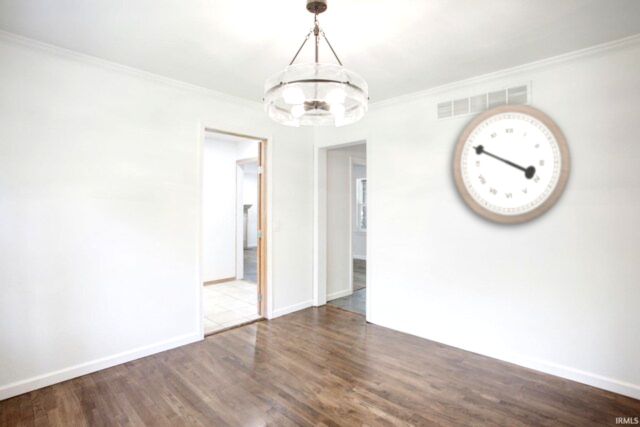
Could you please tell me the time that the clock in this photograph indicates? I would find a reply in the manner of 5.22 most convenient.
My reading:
3.49
